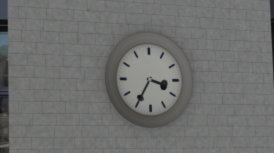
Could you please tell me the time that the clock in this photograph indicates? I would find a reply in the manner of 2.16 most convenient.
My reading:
3.35
